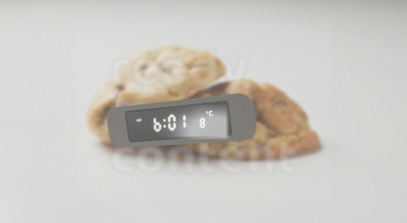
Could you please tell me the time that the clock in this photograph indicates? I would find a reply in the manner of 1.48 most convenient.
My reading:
6.01
